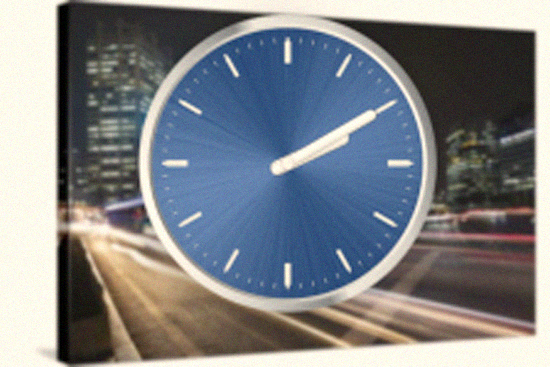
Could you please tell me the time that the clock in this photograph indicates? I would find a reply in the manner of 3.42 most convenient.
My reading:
2.10
